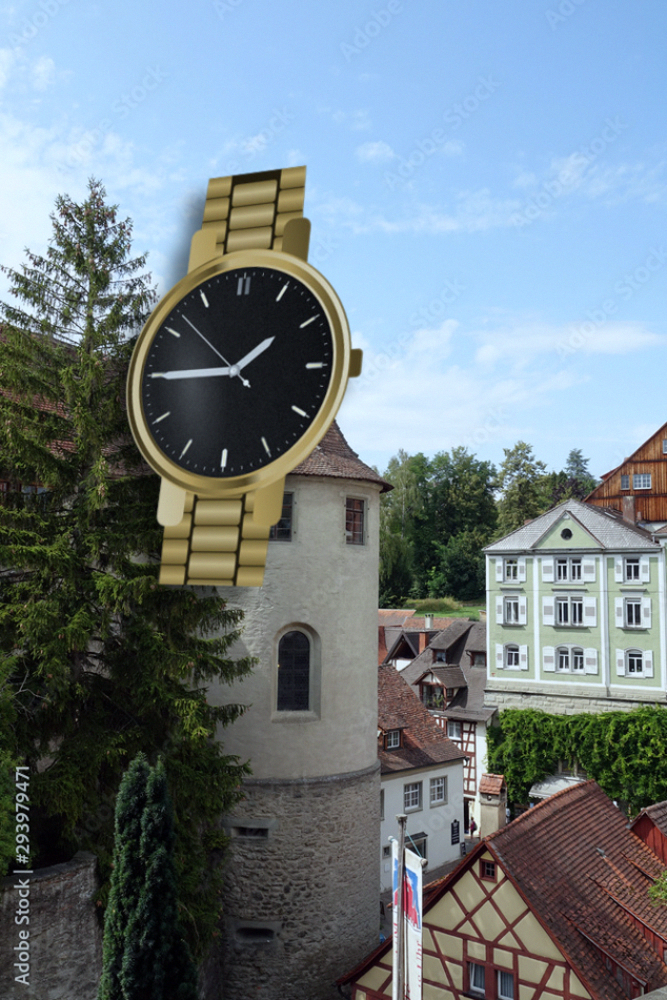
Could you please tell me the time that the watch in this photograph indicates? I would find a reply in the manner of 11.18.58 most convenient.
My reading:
1.44.52
